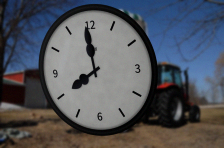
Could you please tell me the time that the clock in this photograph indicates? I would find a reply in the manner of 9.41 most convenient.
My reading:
7.59
